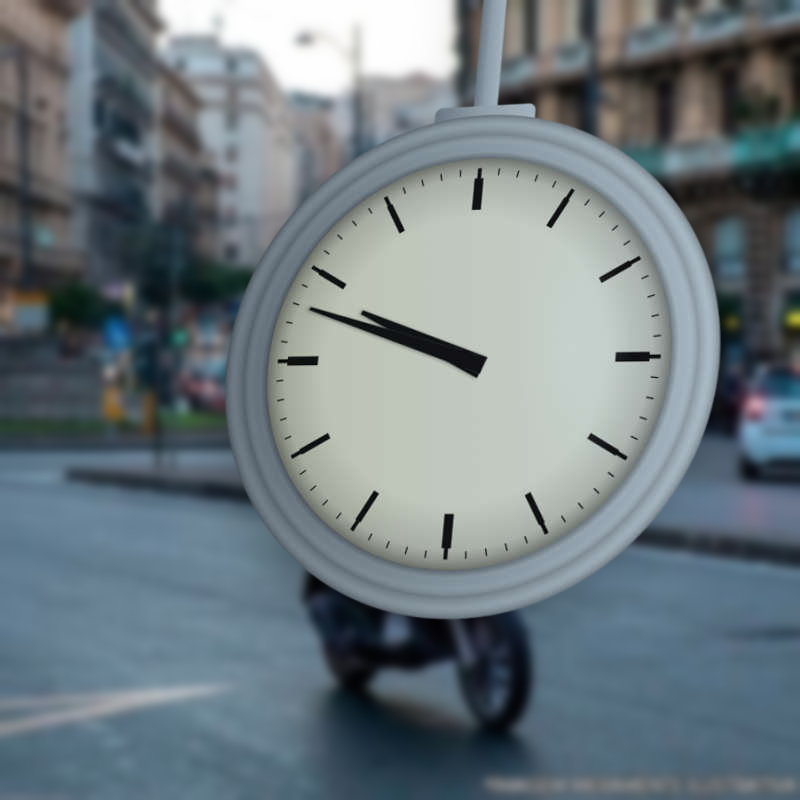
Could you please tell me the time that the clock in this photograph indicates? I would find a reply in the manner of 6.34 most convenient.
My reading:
9.48
